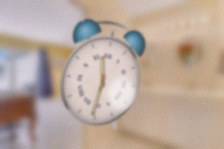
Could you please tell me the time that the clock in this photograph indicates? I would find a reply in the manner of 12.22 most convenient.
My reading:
11.31
